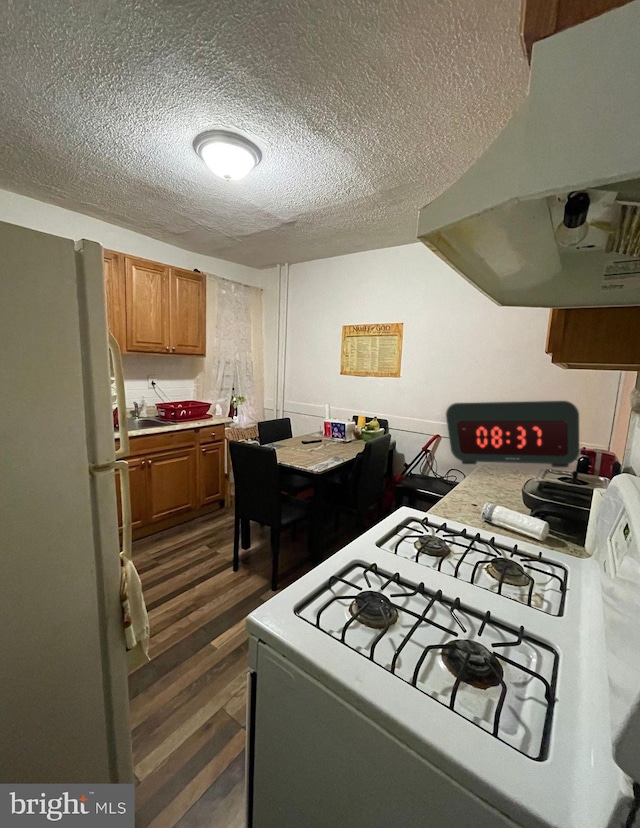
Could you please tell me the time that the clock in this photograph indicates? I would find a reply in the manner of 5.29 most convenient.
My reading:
8.37
